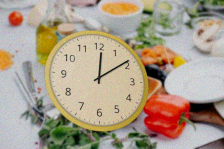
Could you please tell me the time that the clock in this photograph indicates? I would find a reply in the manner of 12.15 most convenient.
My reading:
12.09
